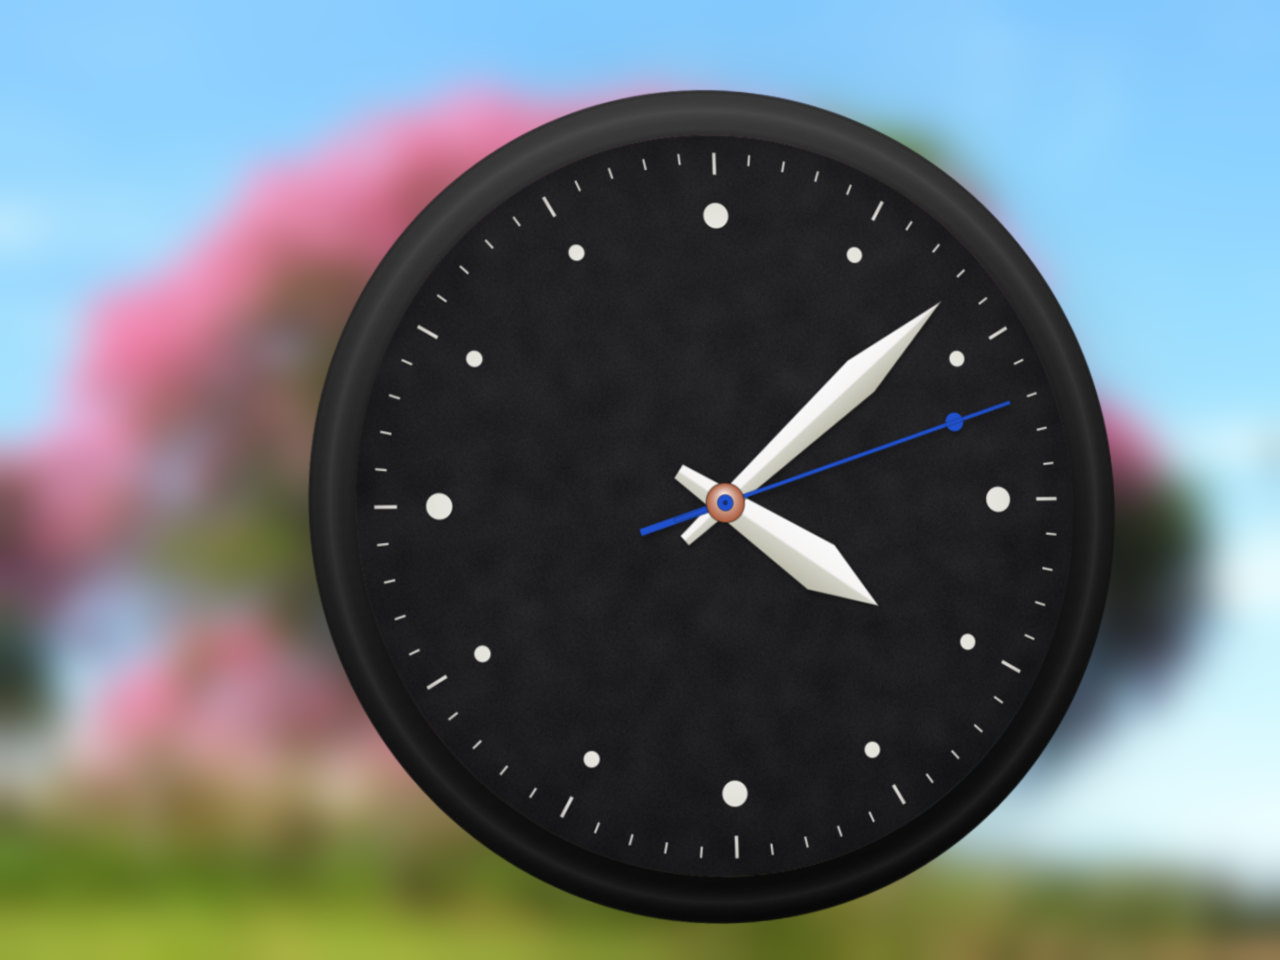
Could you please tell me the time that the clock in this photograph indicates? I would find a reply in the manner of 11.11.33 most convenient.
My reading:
4.08.12
